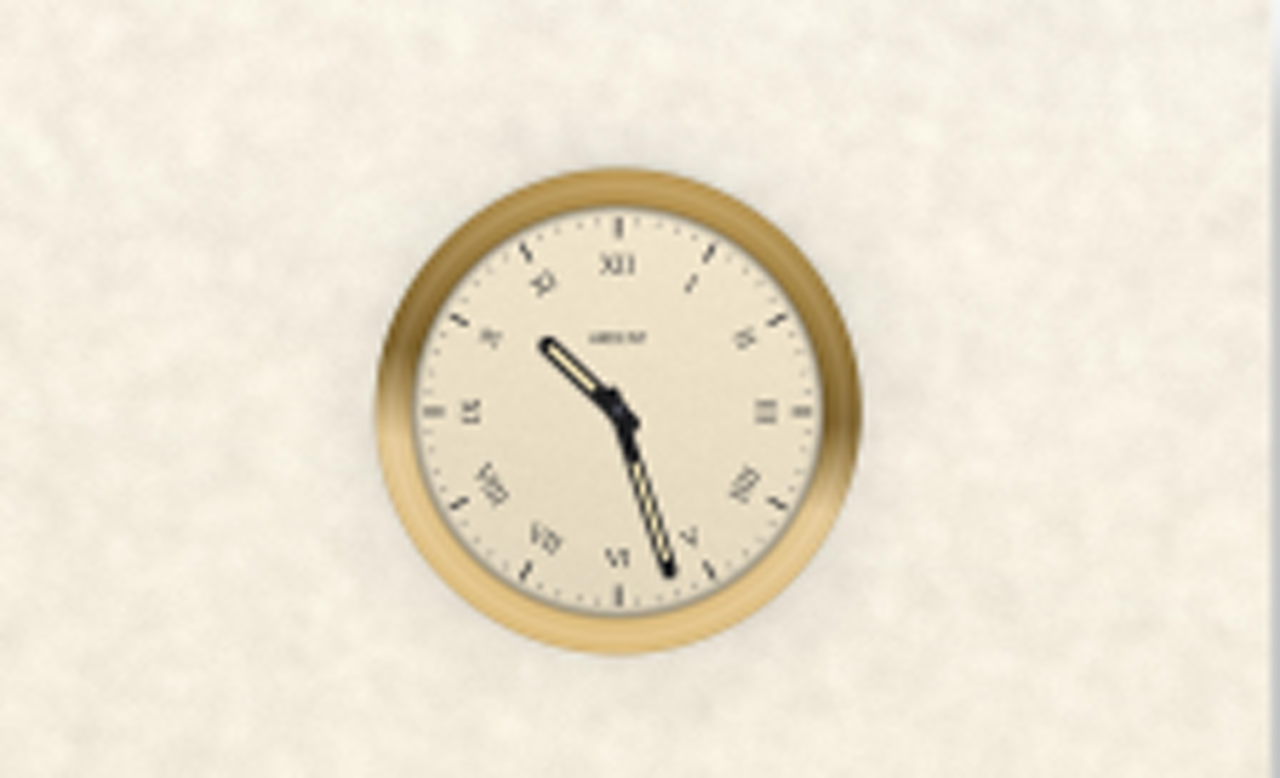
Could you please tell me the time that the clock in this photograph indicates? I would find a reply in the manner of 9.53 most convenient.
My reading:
10.27
